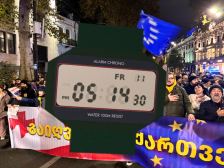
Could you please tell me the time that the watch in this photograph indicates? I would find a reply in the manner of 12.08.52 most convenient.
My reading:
5.14.30
